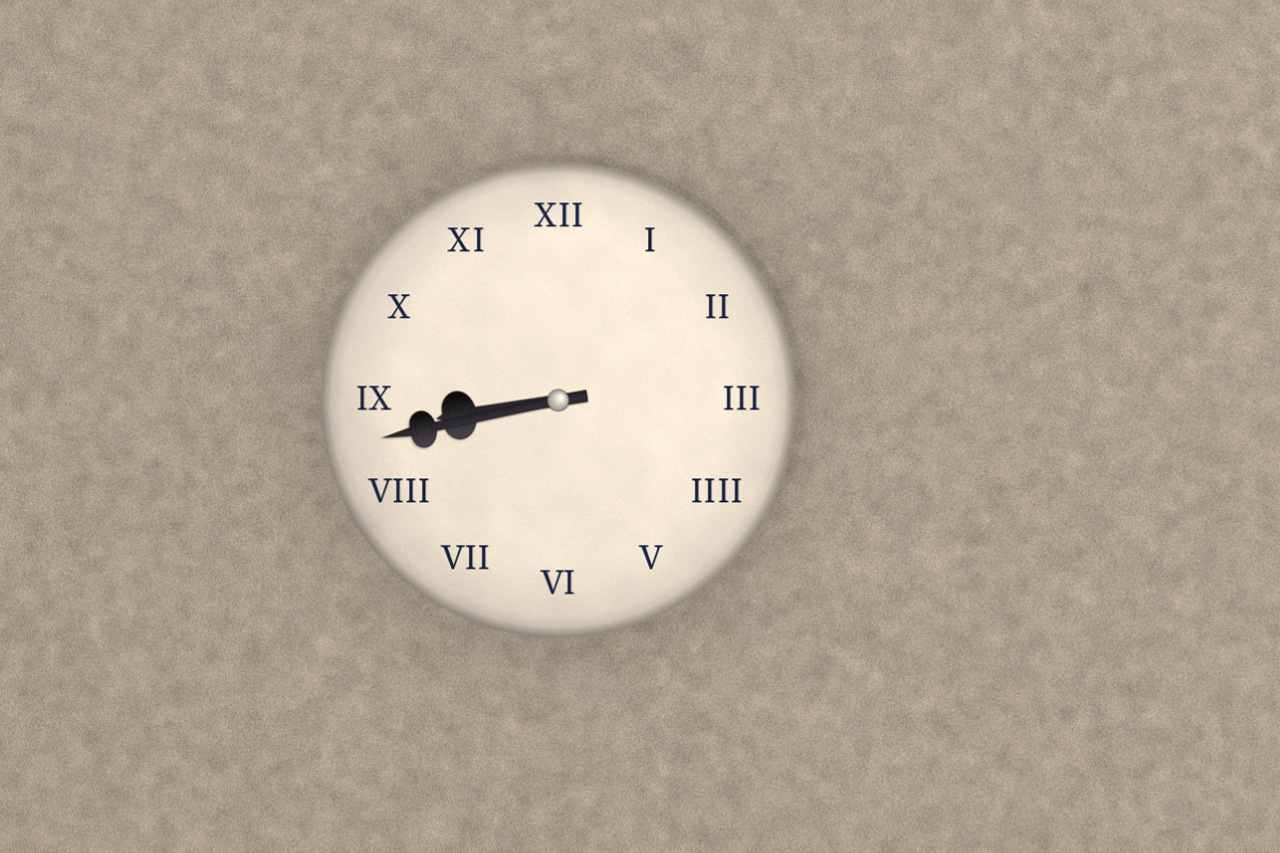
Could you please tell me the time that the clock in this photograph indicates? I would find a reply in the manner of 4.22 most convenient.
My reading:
8.43
